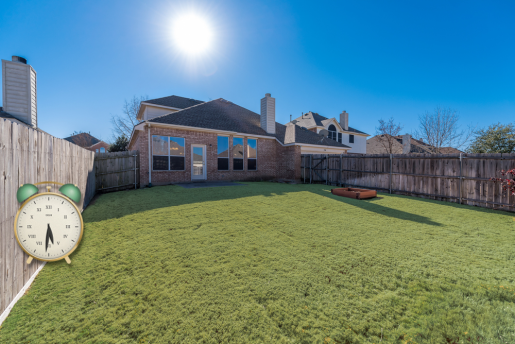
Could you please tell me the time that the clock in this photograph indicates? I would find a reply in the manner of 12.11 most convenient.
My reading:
5.31
